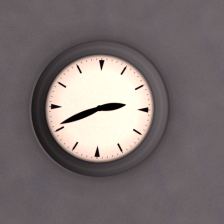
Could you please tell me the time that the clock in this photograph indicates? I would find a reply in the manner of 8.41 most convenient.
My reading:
2.41
